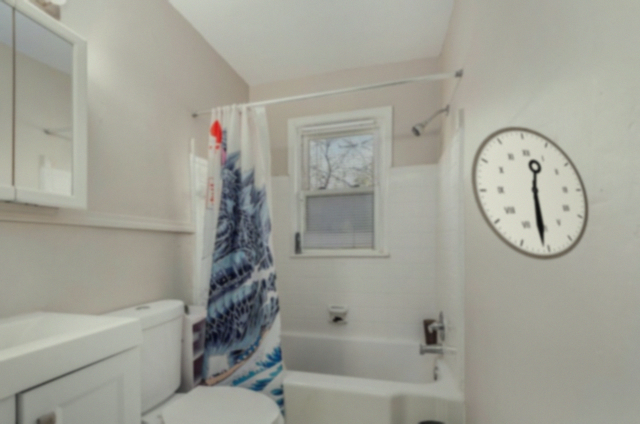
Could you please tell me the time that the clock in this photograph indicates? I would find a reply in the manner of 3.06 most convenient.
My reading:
12.31
